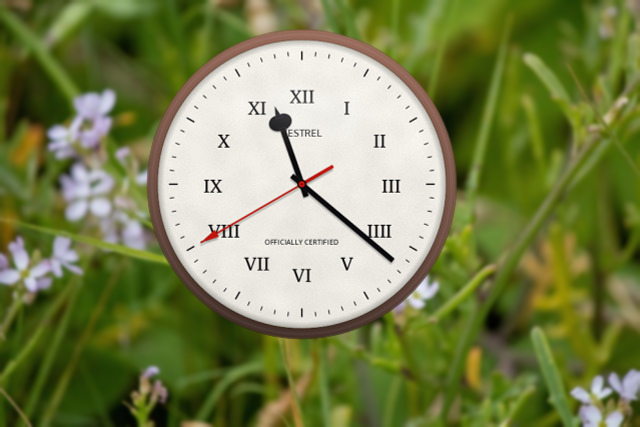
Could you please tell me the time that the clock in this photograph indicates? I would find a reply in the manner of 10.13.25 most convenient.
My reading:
11.21.40
